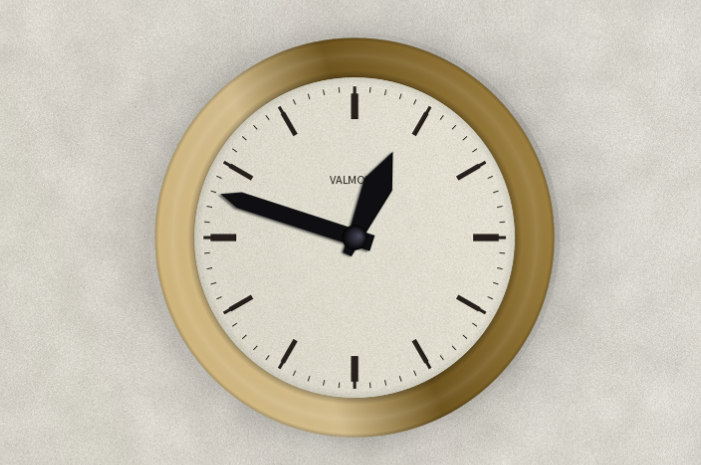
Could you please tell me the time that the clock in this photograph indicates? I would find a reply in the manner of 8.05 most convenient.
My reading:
12.48
